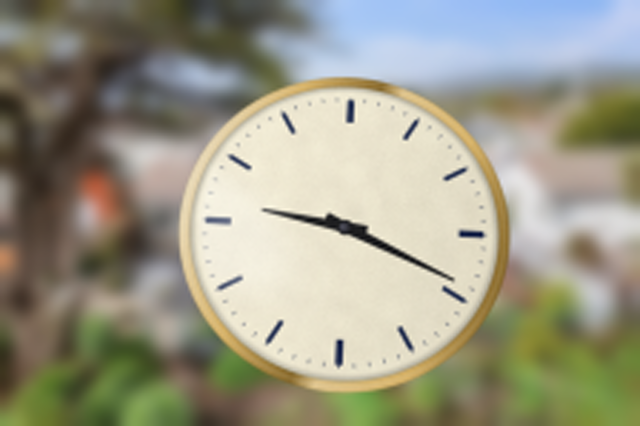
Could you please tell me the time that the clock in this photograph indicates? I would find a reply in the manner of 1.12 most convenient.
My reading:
9.19
